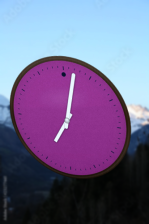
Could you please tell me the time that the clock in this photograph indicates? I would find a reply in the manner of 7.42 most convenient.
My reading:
7.02
